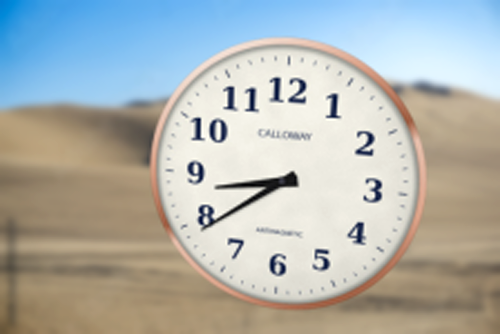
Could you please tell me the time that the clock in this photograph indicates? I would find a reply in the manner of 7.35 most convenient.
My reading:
8.39
